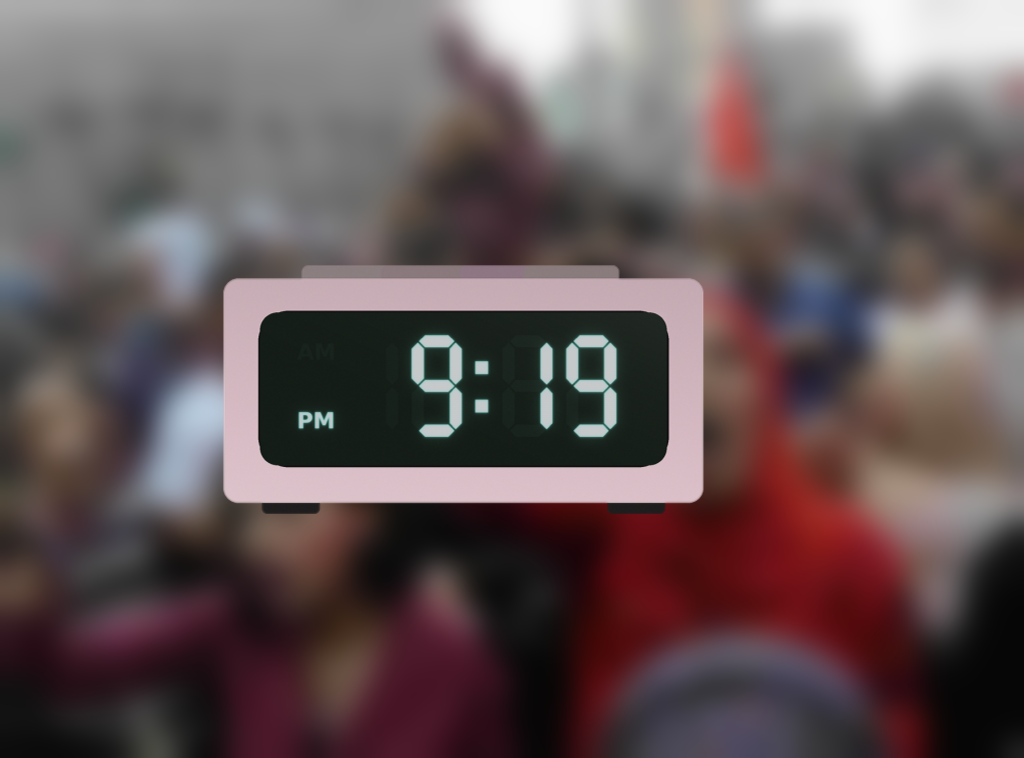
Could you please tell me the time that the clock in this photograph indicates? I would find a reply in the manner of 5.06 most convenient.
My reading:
9.19
